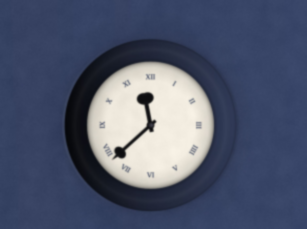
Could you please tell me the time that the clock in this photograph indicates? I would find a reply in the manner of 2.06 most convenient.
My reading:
11.38
